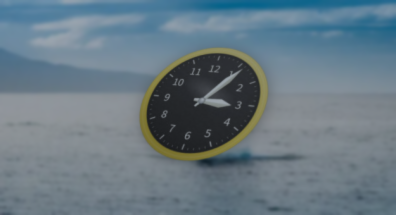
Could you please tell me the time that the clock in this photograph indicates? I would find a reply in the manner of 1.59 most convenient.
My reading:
3.06
